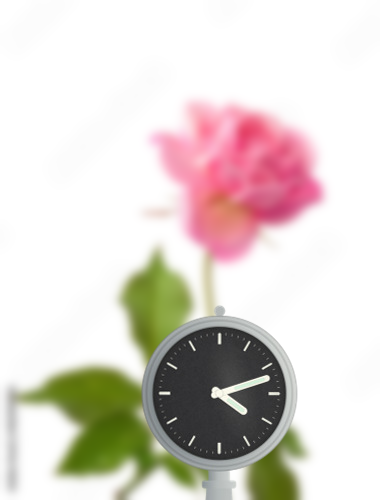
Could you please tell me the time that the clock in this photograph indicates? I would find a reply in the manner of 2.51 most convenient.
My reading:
4.12
